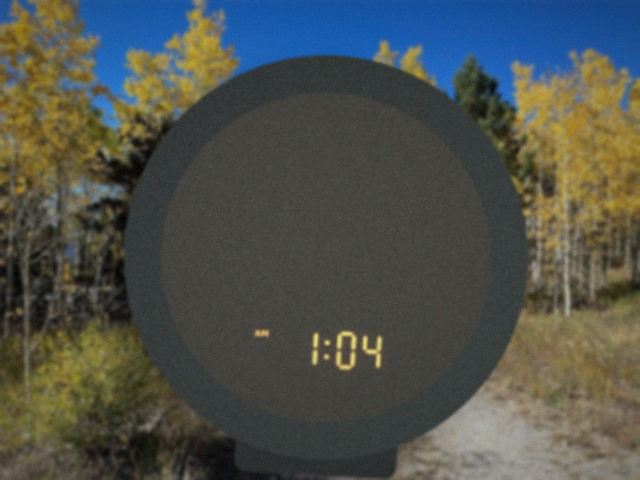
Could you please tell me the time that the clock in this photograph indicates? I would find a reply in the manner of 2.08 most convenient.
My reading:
1.04
